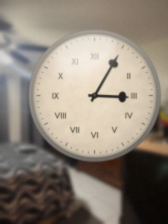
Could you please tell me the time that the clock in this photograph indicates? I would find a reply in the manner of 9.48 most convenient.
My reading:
3.05
